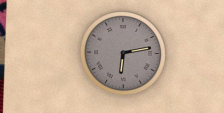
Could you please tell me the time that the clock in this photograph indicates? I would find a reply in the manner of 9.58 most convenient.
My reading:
6.13
